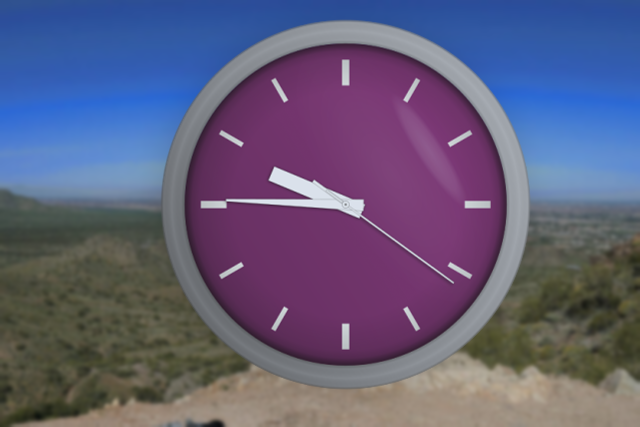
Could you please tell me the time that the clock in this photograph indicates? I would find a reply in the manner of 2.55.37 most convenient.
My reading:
9.45.21
